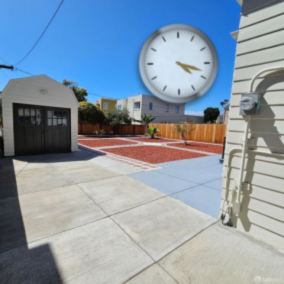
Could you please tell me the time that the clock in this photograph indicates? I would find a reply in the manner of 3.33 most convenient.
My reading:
4.18
